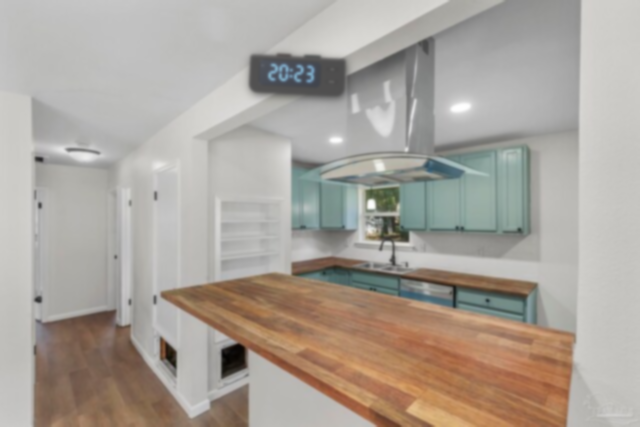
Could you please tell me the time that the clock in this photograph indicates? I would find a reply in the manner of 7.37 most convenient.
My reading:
20.23
